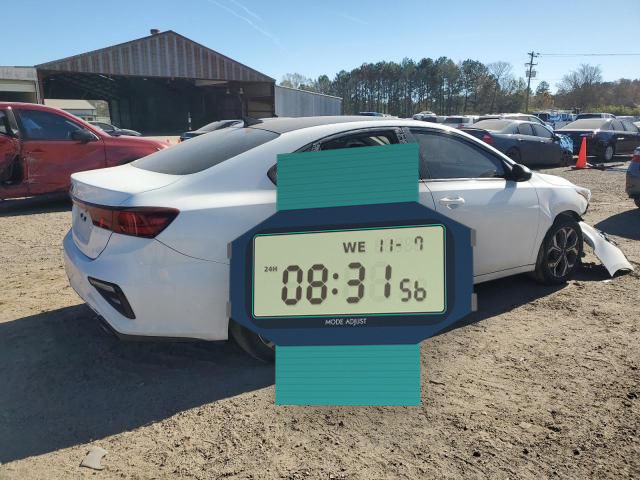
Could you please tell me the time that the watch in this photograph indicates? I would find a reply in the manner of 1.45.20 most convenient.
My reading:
8.31.56
